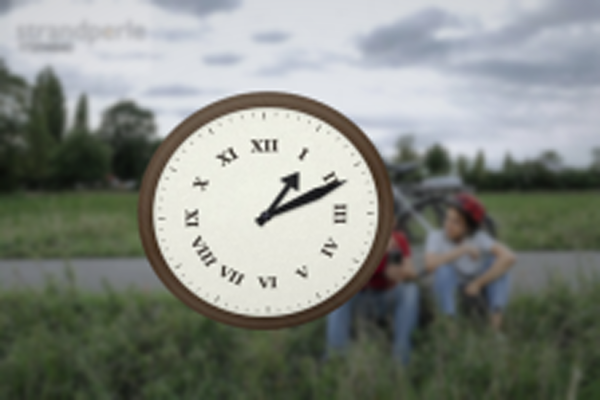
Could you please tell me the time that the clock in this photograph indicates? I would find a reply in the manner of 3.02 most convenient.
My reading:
1.11
